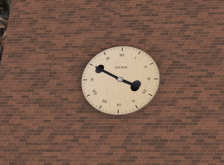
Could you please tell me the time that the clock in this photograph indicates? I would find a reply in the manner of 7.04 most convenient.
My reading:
3.50
